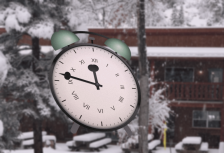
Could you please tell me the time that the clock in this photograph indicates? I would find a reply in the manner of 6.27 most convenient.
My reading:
11.47
